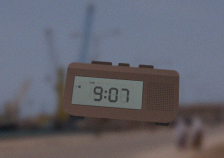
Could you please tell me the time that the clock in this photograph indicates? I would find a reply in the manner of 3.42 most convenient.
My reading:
9.07
